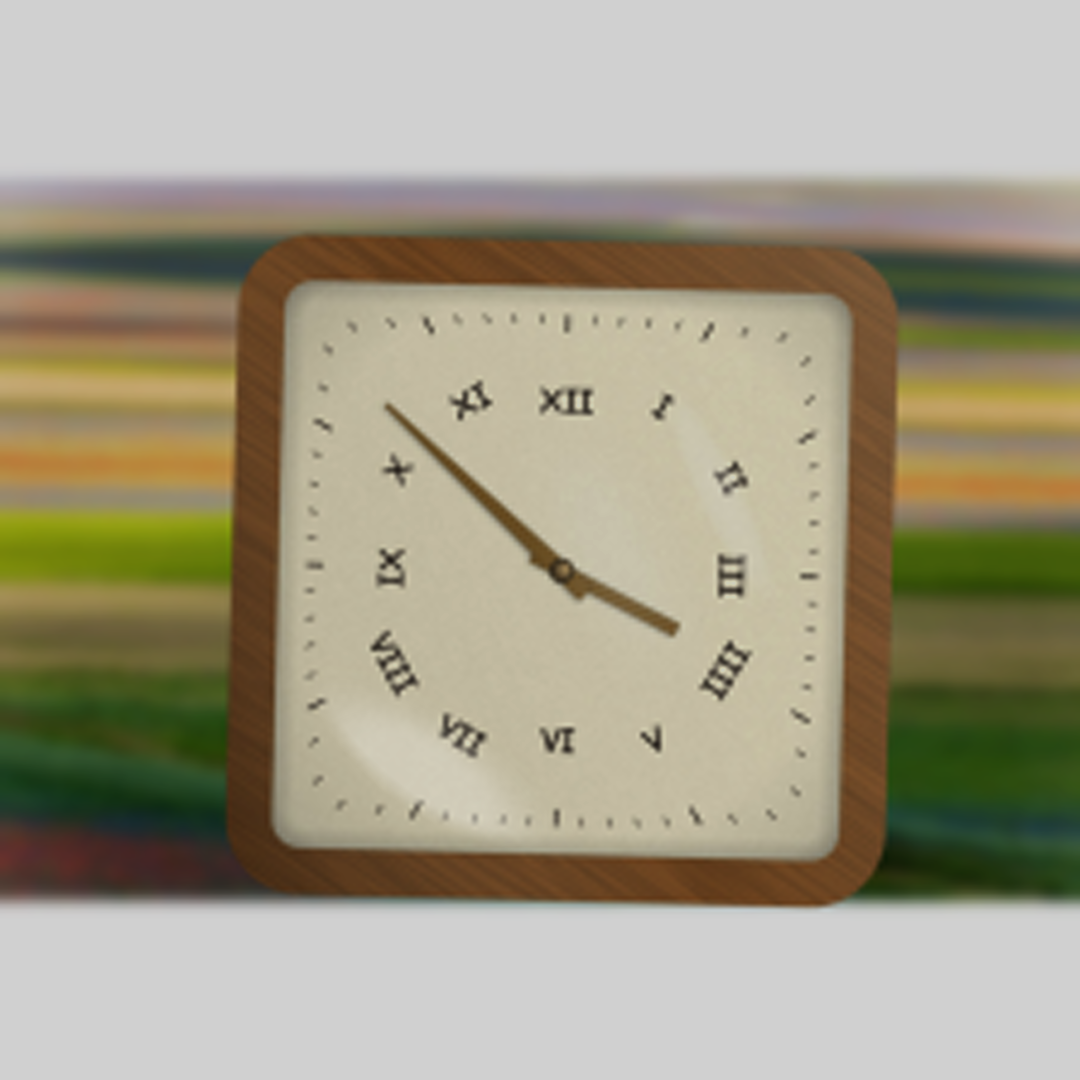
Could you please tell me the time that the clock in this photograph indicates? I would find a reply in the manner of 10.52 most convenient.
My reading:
3.52
